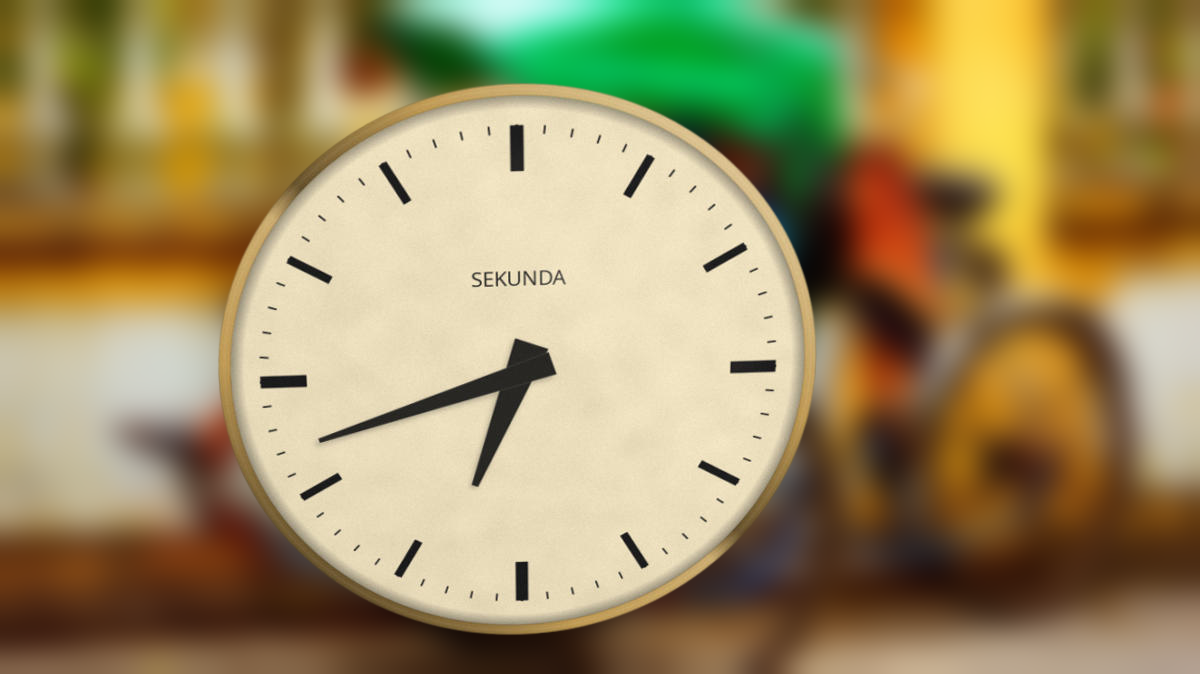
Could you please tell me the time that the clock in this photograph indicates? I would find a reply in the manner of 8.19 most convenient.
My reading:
6.42
